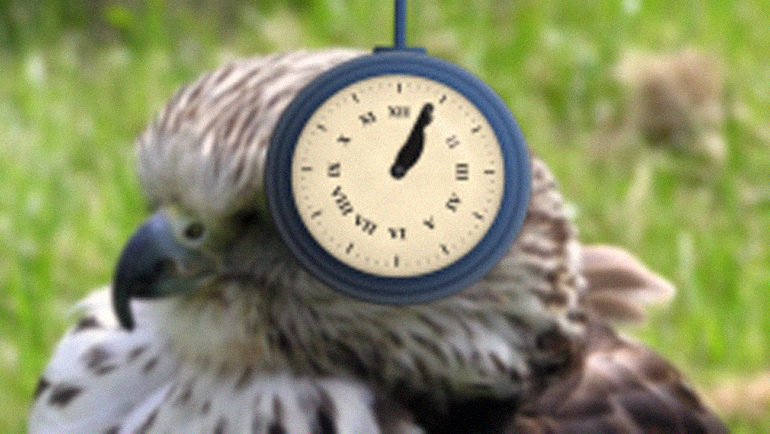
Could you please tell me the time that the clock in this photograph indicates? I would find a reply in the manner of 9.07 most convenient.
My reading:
1.04
